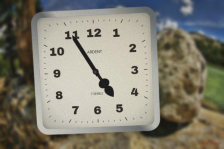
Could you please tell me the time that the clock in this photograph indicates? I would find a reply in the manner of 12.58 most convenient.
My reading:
4.55
